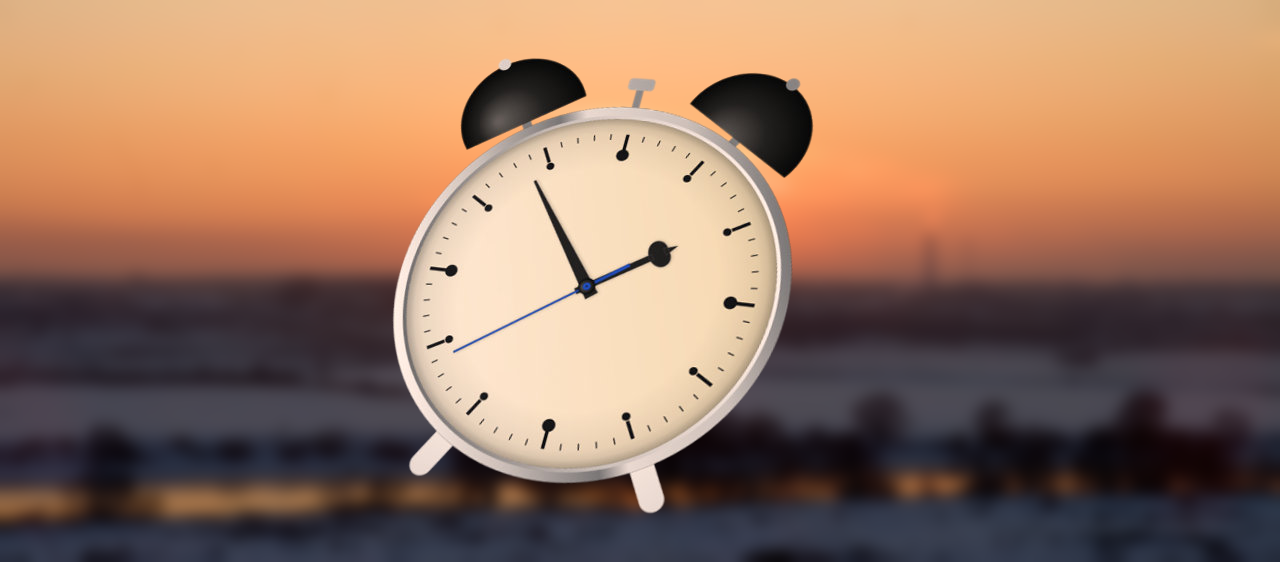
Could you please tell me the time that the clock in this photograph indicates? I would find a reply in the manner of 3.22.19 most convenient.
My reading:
1.53.39
